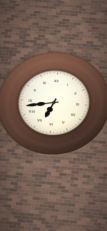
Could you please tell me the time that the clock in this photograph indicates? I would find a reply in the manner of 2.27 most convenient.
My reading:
6.43
